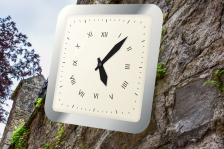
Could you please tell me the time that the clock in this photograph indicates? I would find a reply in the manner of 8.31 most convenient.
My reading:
5.07
